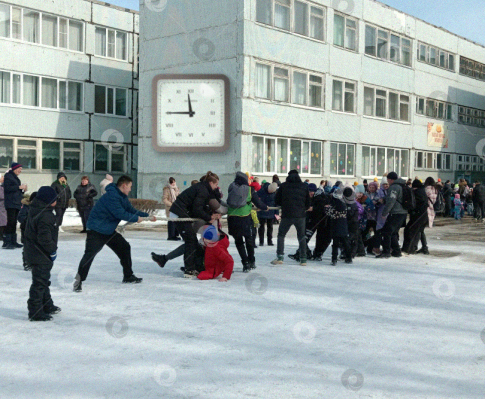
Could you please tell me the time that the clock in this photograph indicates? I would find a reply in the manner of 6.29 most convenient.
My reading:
11.45
